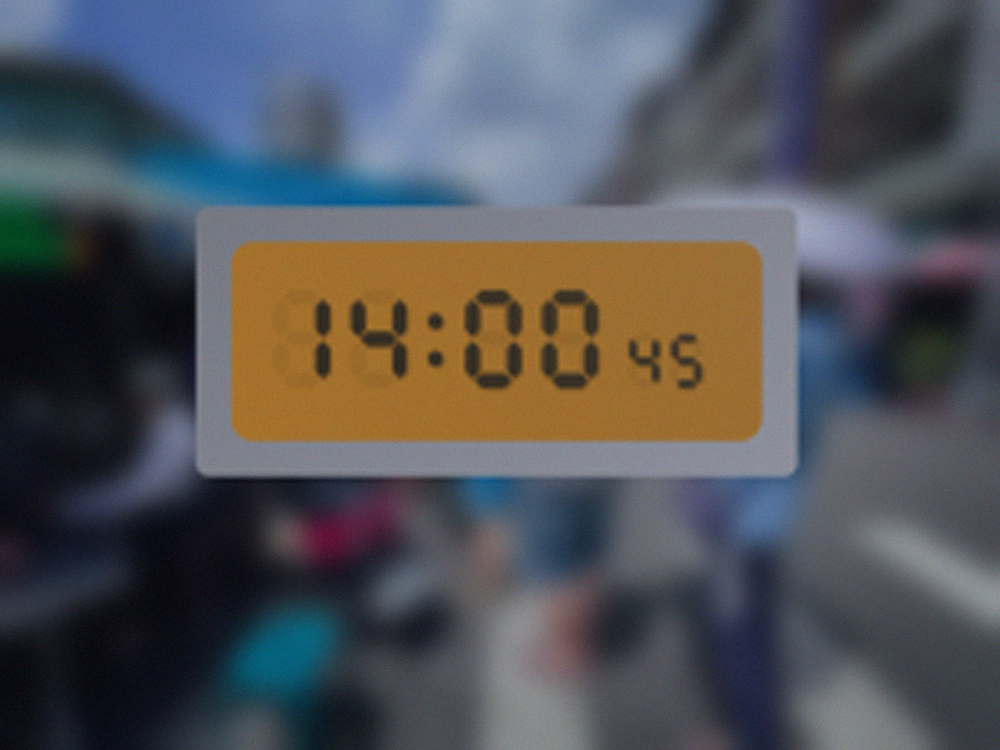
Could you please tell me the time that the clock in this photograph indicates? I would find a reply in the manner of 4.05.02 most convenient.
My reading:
14.00.45
